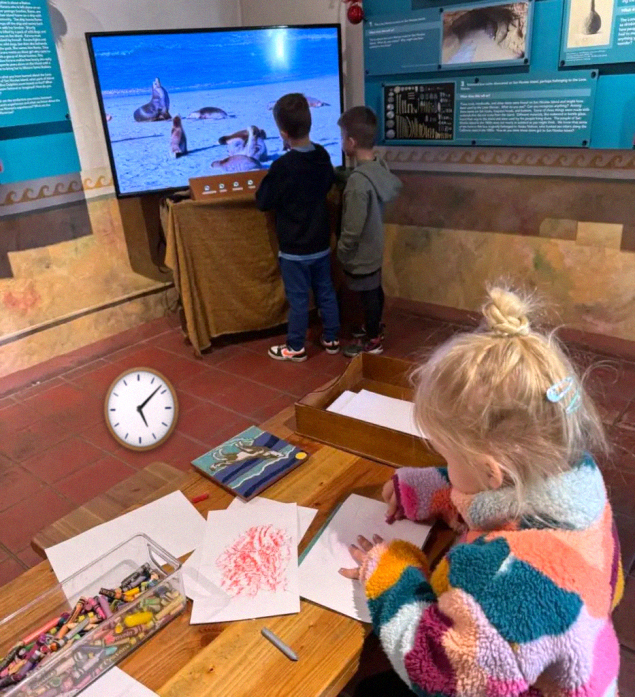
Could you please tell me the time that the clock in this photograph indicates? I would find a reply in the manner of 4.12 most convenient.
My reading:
5.08
